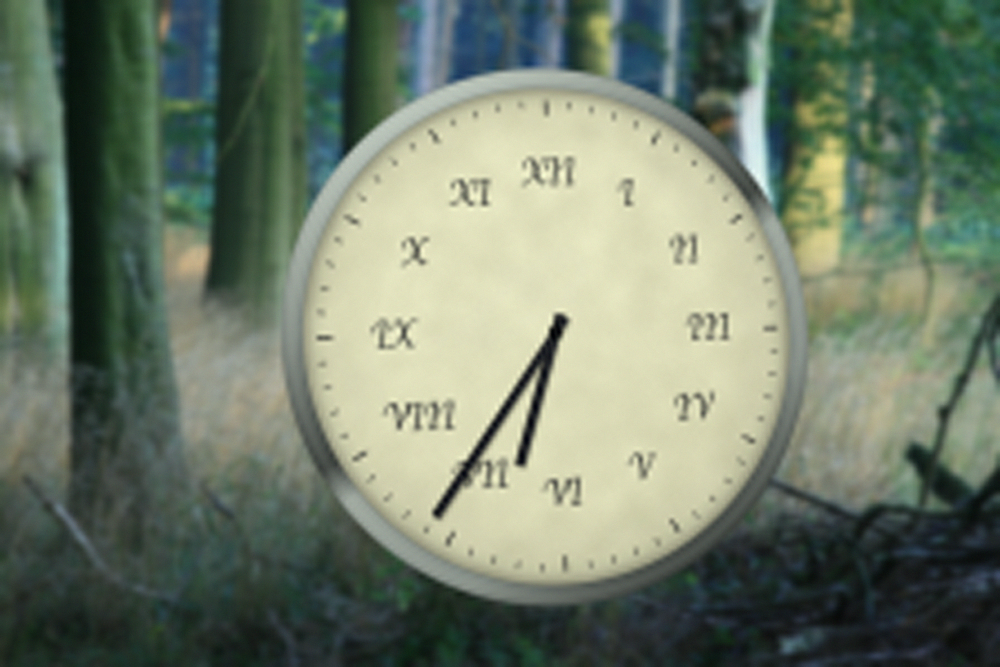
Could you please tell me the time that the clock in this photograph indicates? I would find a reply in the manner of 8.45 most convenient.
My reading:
6.36
